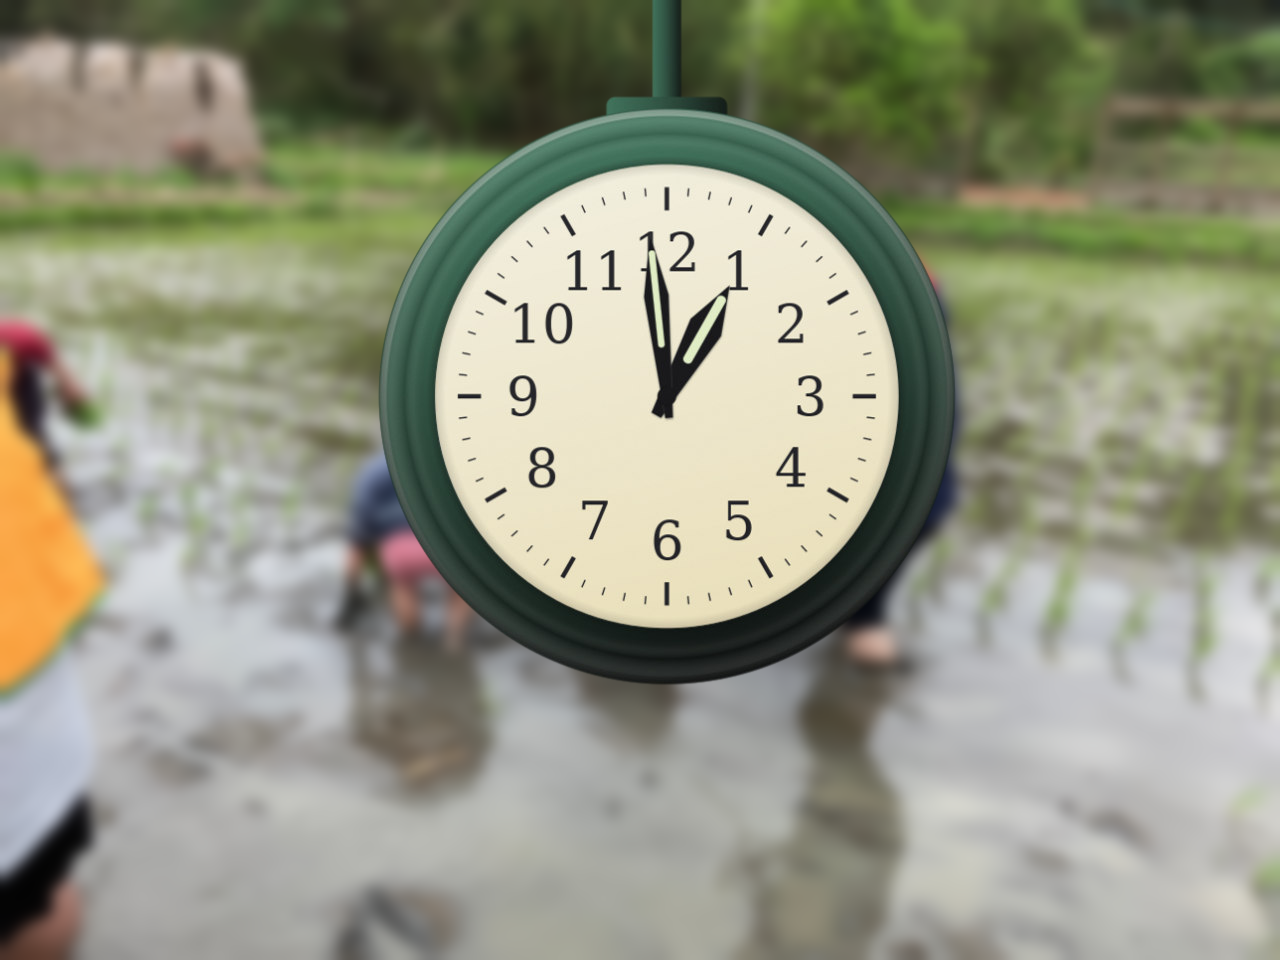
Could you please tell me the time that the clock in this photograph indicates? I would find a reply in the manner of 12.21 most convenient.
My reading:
12.59
